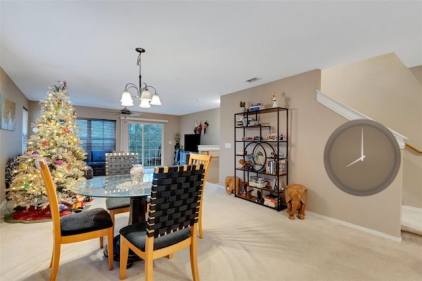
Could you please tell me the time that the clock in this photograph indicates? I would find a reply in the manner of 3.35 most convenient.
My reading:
8.00
